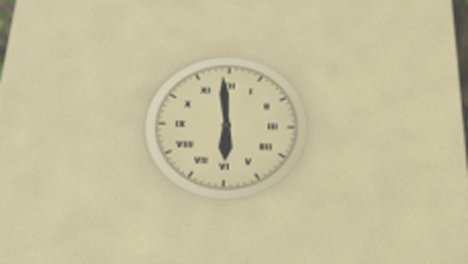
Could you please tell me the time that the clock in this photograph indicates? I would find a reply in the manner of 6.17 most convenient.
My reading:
5.59
